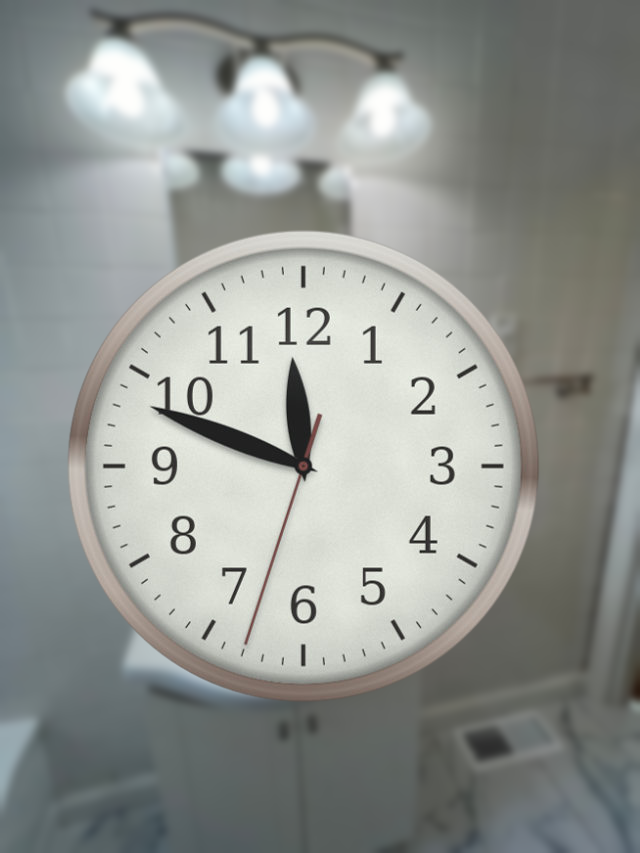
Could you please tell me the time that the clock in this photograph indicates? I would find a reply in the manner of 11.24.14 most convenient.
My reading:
11.48.33
